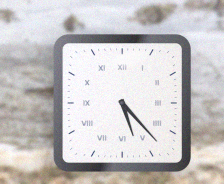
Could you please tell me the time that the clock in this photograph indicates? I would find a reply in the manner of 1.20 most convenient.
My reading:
5.23
